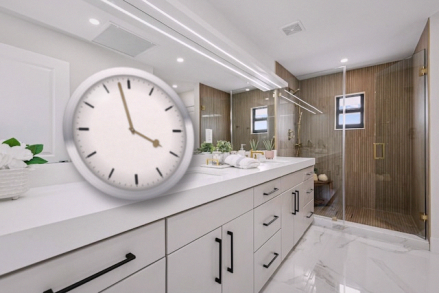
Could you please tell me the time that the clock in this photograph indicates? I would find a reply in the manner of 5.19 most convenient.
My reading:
3.58
